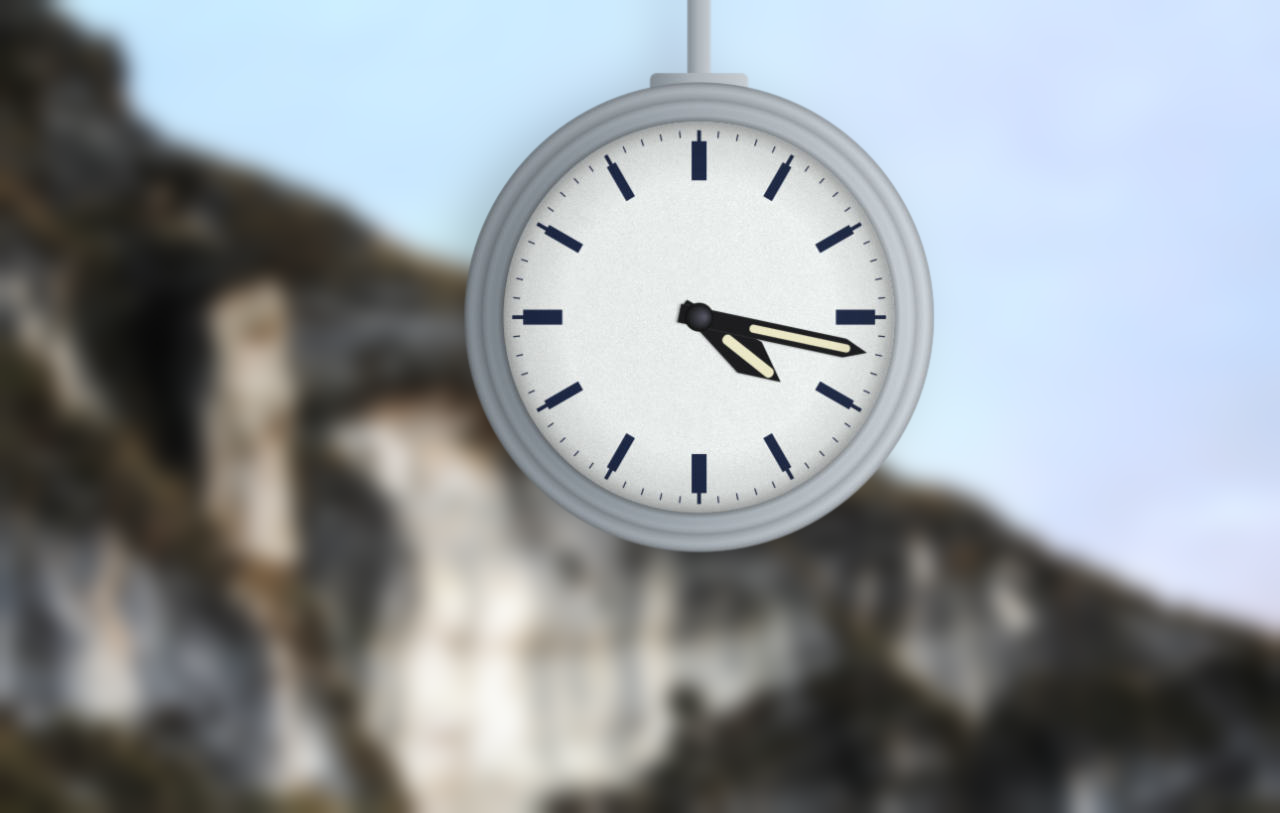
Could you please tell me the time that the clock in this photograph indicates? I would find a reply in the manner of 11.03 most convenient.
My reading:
4.17
